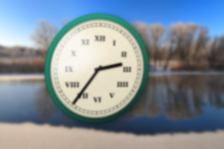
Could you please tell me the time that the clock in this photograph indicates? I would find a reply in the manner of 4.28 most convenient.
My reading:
2.36
